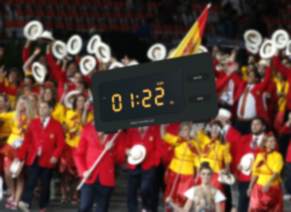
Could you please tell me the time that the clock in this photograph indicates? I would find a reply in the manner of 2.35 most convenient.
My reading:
1.22
